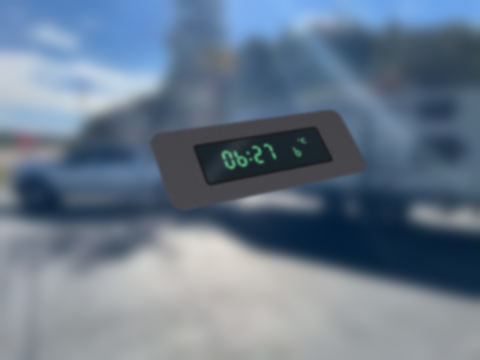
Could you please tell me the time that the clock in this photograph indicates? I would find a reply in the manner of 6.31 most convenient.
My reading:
6.27
